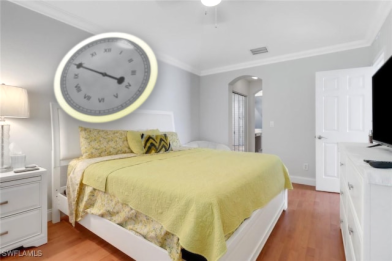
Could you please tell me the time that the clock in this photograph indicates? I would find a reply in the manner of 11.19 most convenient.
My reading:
3.49
